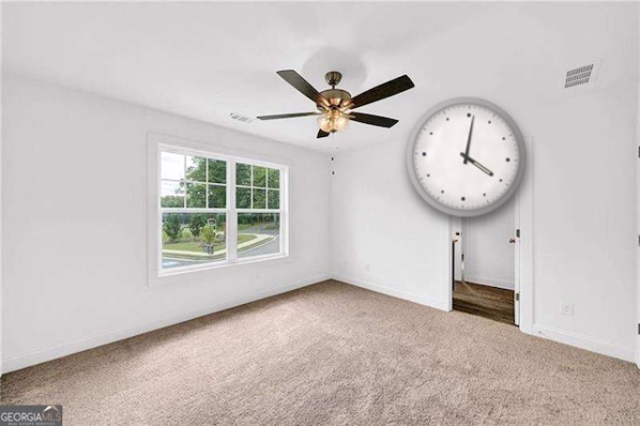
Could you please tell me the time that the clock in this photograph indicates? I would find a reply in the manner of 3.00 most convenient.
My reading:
4.01
